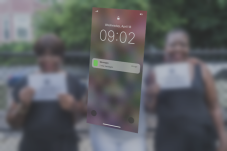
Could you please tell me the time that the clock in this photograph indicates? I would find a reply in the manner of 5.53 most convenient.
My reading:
9.02
